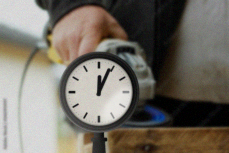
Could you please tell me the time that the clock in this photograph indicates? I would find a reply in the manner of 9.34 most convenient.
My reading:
12.04
